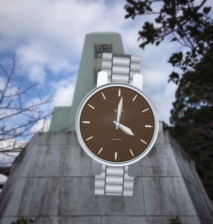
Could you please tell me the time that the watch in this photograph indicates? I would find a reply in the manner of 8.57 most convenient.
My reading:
4.01
